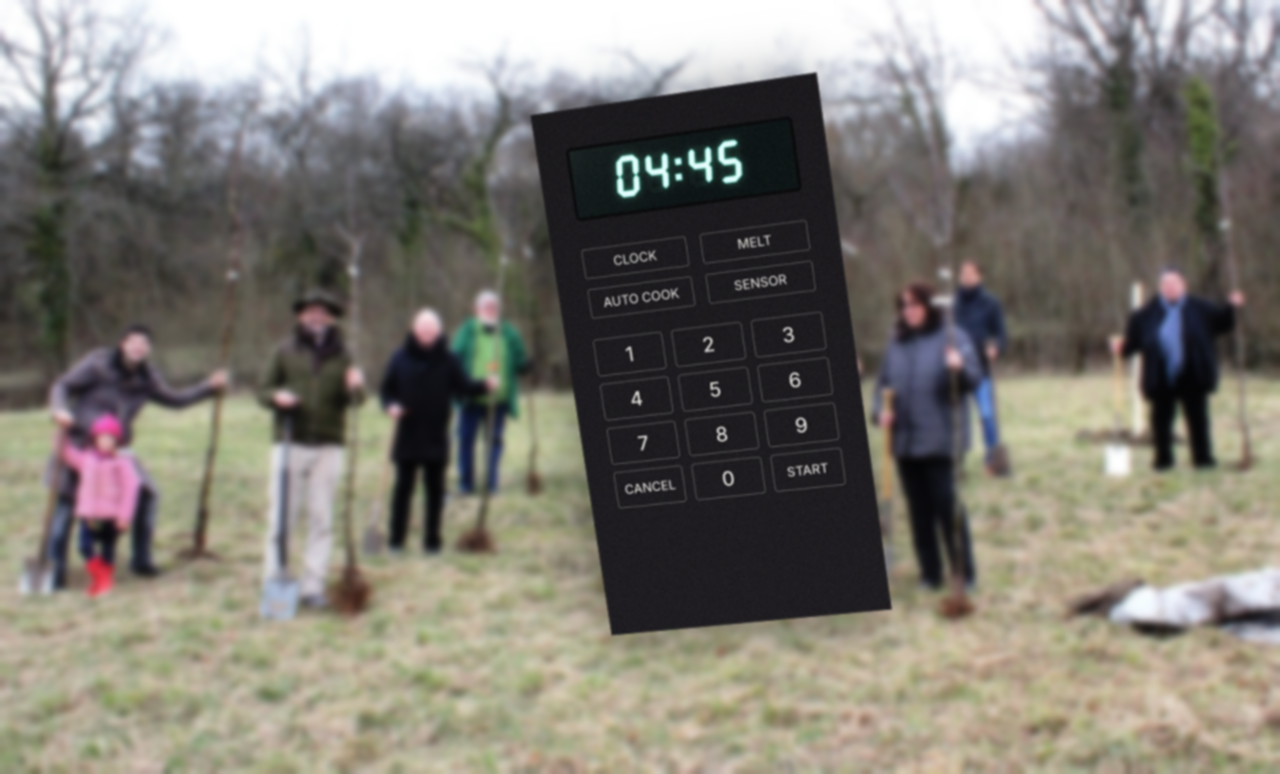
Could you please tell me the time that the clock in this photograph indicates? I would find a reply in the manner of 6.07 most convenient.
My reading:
4.45
